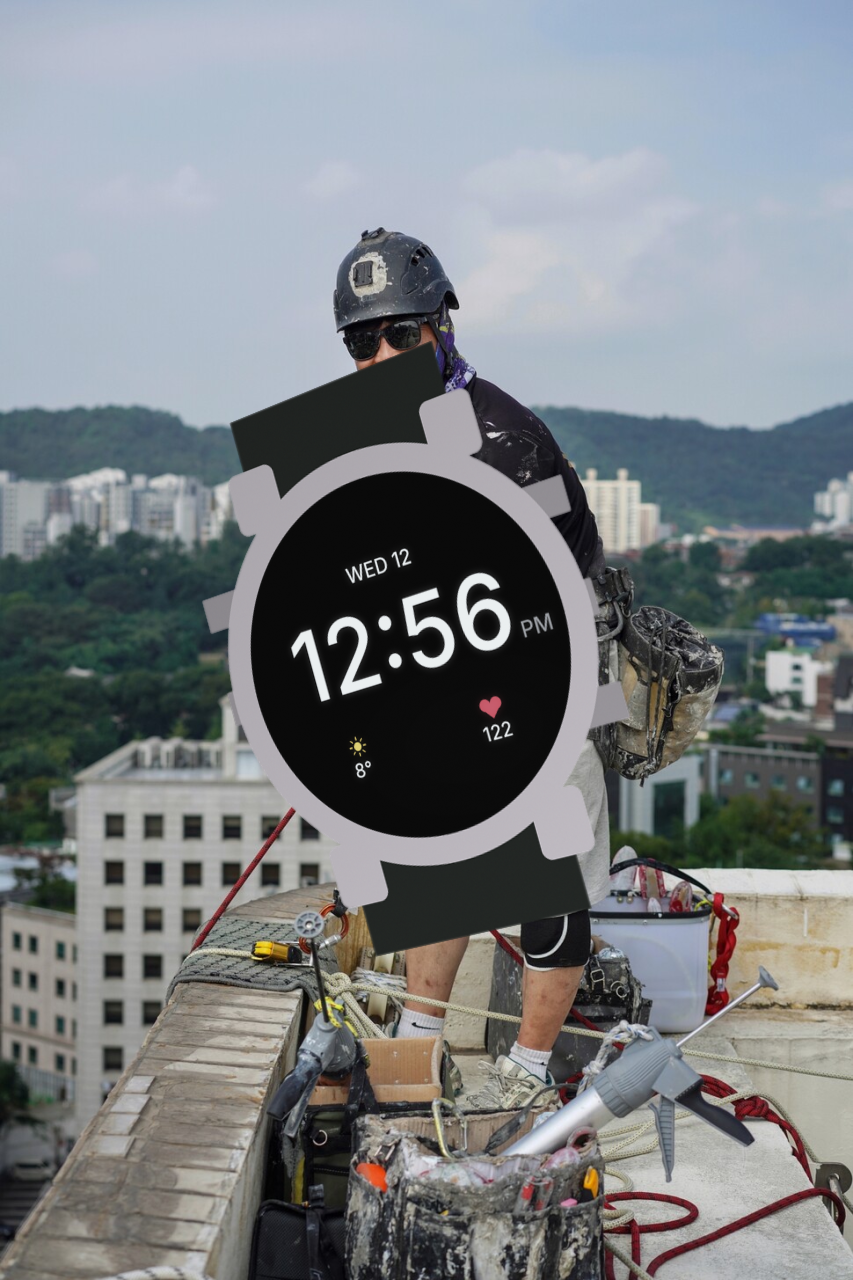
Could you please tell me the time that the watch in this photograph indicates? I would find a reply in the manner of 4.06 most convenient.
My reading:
12.56
